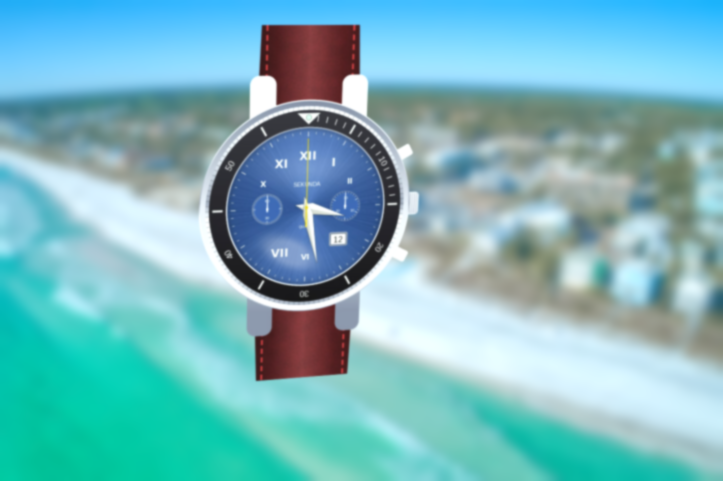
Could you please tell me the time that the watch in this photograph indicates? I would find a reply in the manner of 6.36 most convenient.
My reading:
3.28
